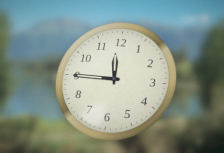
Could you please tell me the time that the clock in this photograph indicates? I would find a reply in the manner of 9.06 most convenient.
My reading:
11.45
